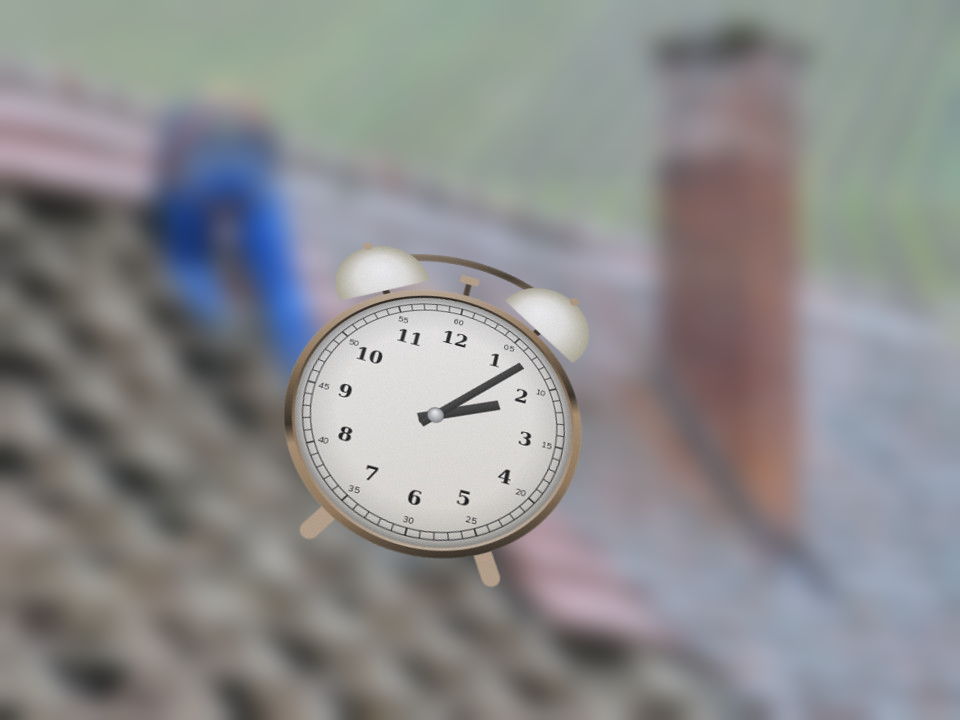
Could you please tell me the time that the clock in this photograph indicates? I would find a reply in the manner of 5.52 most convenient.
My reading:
2.07
